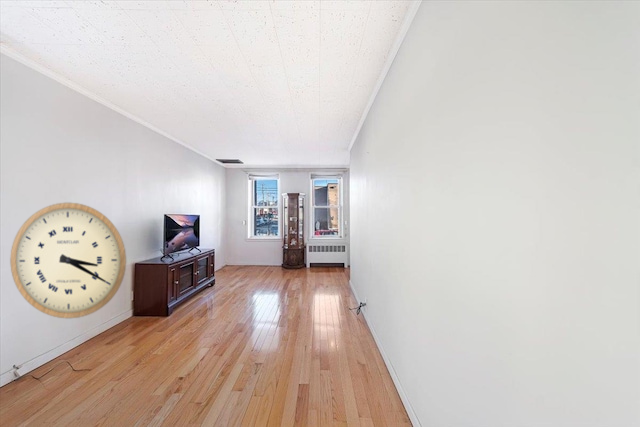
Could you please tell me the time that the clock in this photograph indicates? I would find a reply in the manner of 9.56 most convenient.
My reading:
3.20
